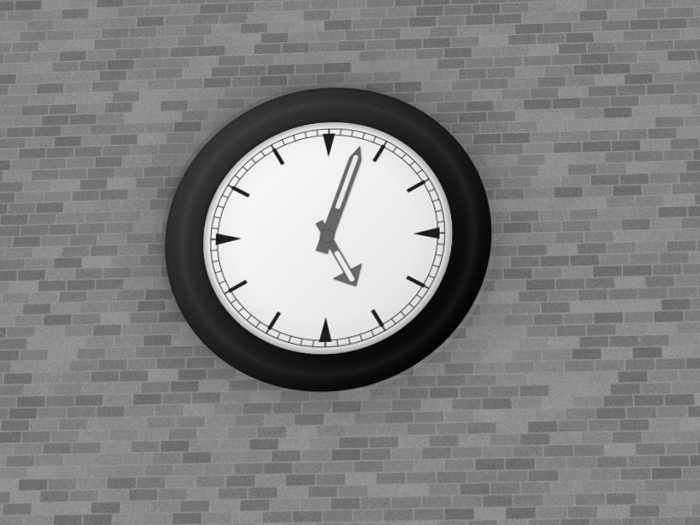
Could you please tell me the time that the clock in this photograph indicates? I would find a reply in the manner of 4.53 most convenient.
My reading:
5.03
